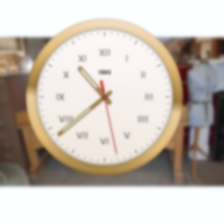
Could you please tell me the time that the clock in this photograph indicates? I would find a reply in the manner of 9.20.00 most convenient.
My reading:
10.38.28
